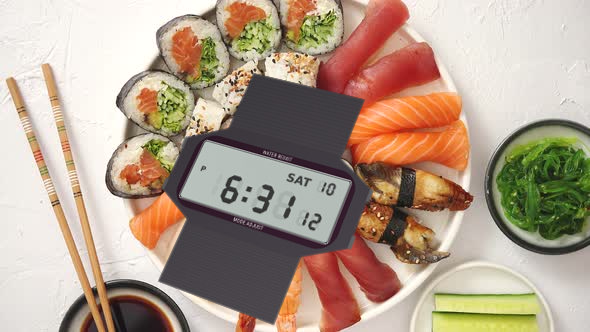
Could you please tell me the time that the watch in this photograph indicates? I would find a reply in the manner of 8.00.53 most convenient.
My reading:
6.31.12
